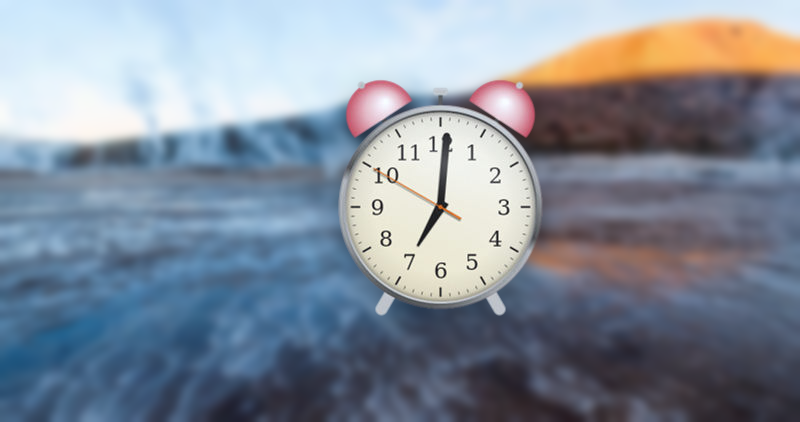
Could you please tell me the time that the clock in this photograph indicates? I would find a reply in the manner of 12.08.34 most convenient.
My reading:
7.00.50
